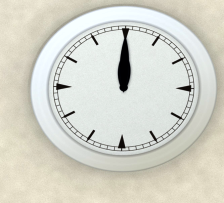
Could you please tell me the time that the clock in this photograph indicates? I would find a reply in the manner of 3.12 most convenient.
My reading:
12.00
